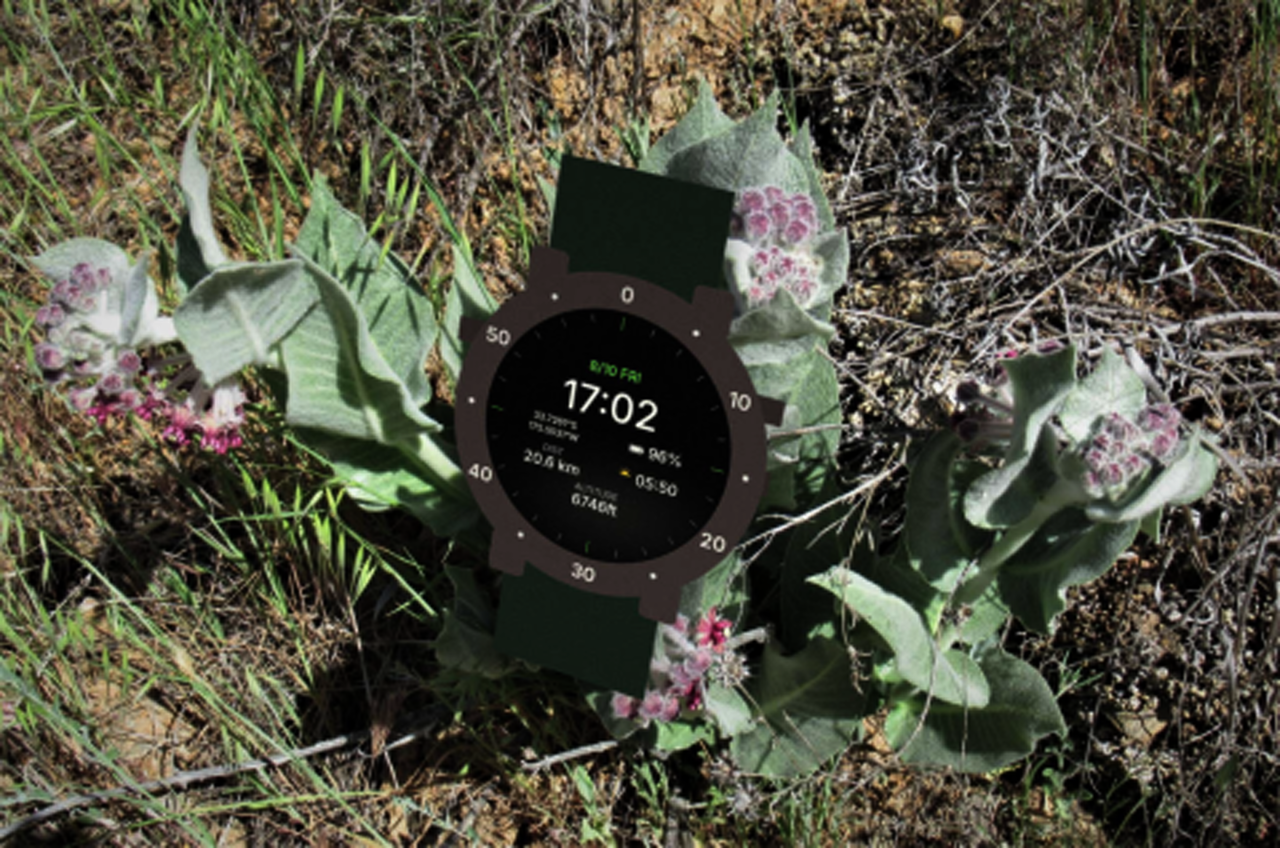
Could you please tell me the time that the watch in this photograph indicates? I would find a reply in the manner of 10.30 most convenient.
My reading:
17.02
